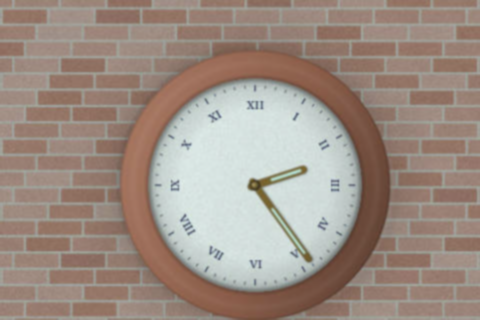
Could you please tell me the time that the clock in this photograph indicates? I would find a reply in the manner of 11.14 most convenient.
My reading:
2.24
